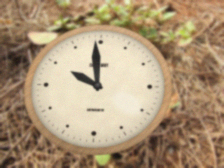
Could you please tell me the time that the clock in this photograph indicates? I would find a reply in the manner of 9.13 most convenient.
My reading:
9.59
